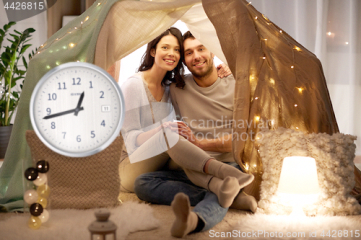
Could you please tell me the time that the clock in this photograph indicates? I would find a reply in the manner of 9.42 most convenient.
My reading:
12.43
